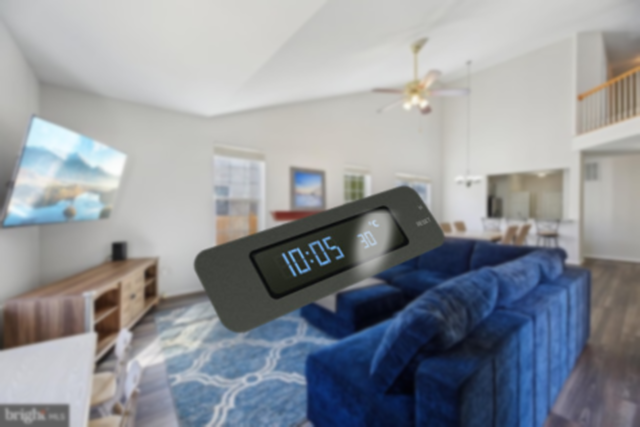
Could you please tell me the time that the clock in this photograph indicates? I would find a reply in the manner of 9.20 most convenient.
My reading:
10.05
